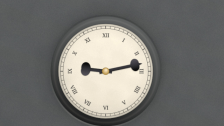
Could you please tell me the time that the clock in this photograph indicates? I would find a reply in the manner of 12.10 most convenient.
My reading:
9.13
